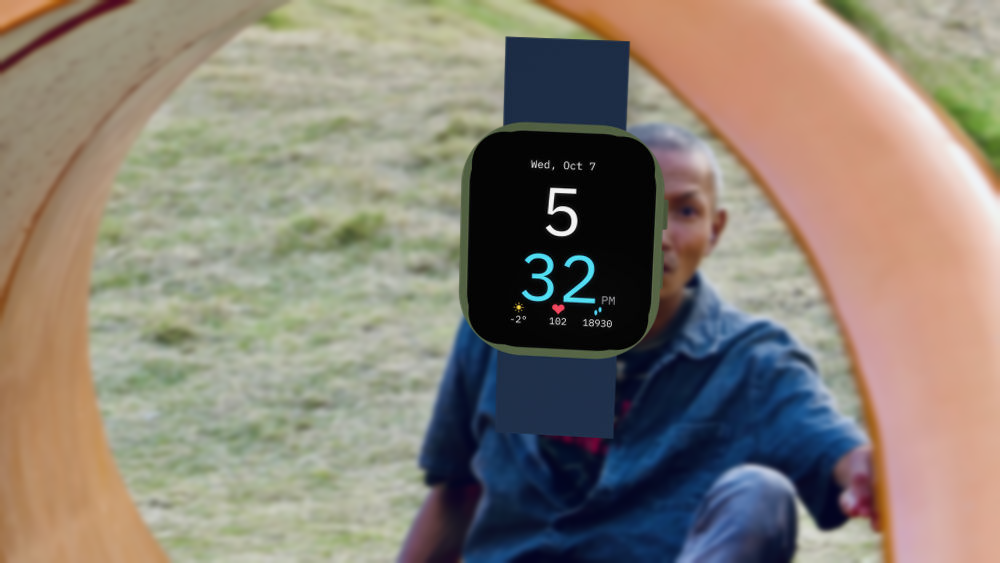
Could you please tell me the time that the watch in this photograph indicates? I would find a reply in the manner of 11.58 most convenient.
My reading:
5.32
